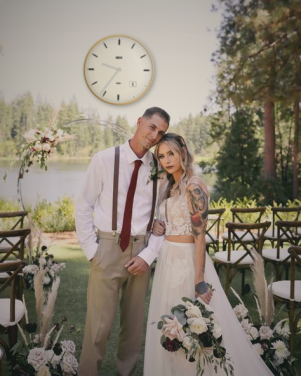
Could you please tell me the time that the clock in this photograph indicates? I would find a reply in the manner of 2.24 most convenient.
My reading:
9.36
